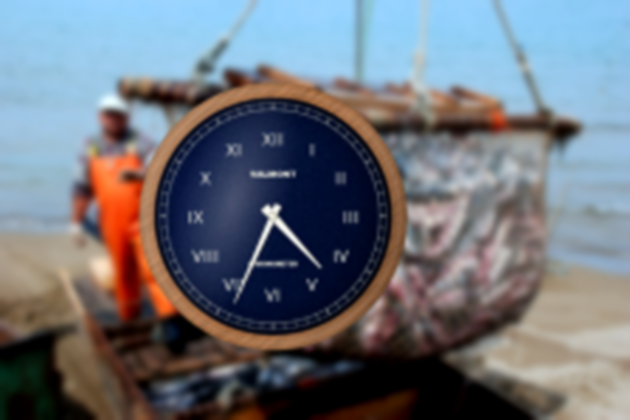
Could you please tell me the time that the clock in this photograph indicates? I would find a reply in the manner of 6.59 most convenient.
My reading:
4.34
